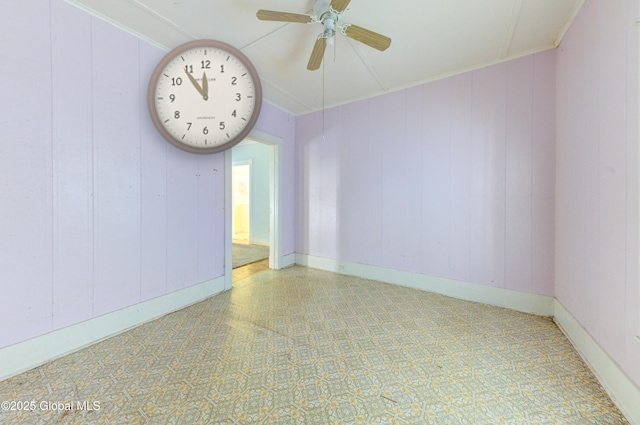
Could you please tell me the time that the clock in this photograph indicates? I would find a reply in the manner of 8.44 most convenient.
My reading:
11.54
